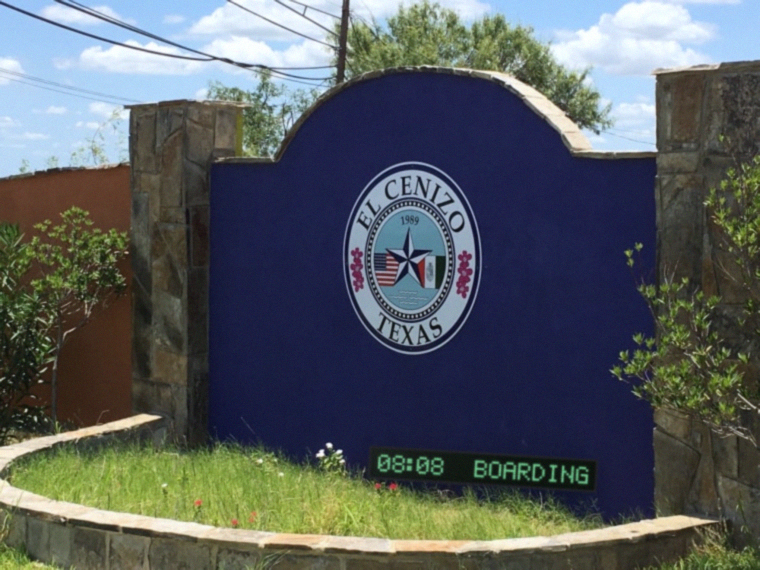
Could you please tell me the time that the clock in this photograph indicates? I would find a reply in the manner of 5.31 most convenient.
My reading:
8.08
